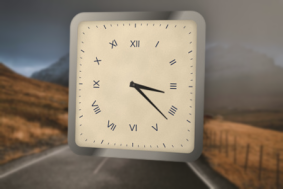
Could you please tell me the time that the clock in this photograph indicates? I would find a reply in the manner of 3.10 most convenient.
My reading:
3.22
